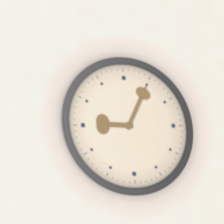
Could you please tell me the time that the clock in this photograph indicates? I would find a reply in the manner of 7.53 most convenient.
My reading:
9.05
